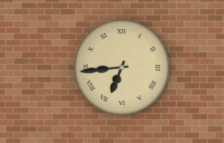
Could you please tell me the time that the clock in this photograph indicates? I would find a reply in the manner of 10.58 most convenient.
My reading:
6.44
